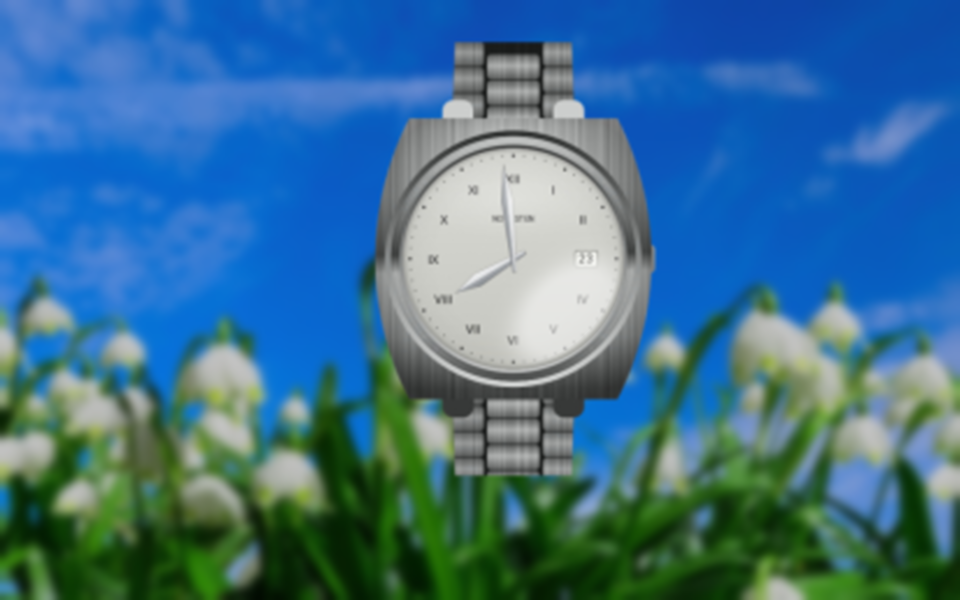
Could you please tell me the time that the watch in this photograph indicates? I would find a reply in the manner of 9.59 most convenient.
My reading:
7.59
